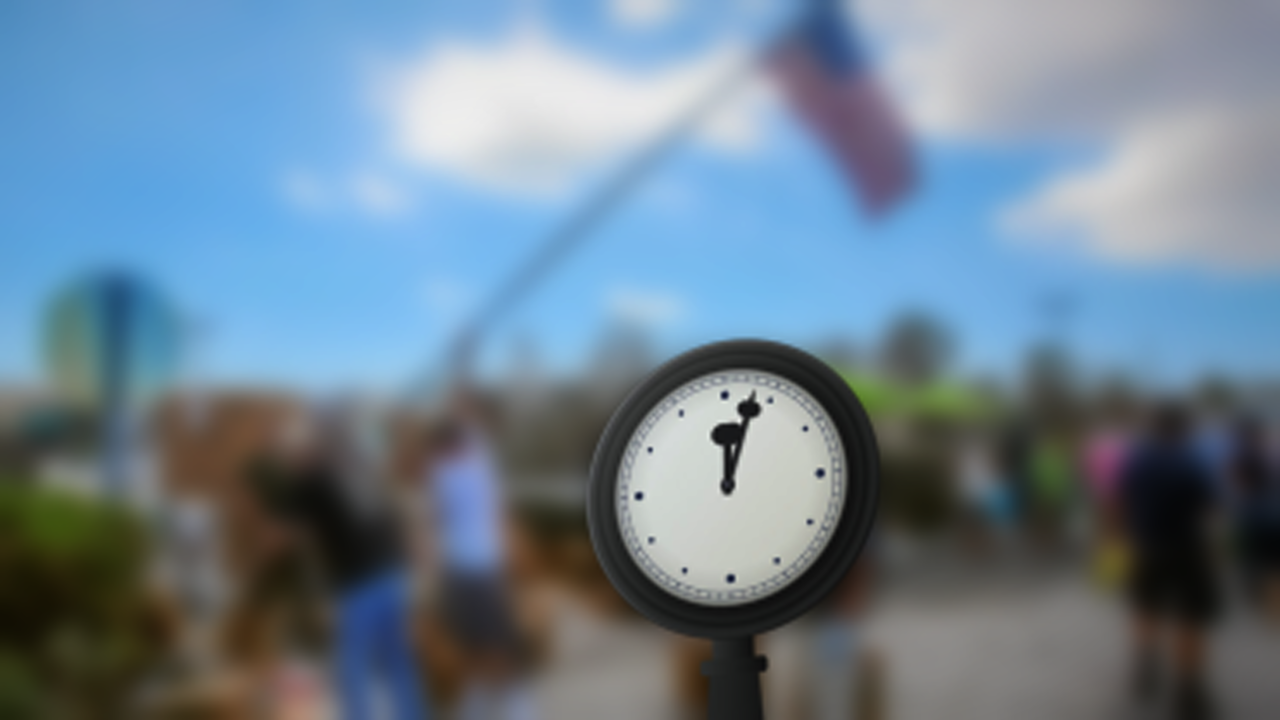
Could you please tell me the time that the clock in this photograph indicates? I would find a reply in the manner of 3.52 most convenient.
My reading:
12.03
